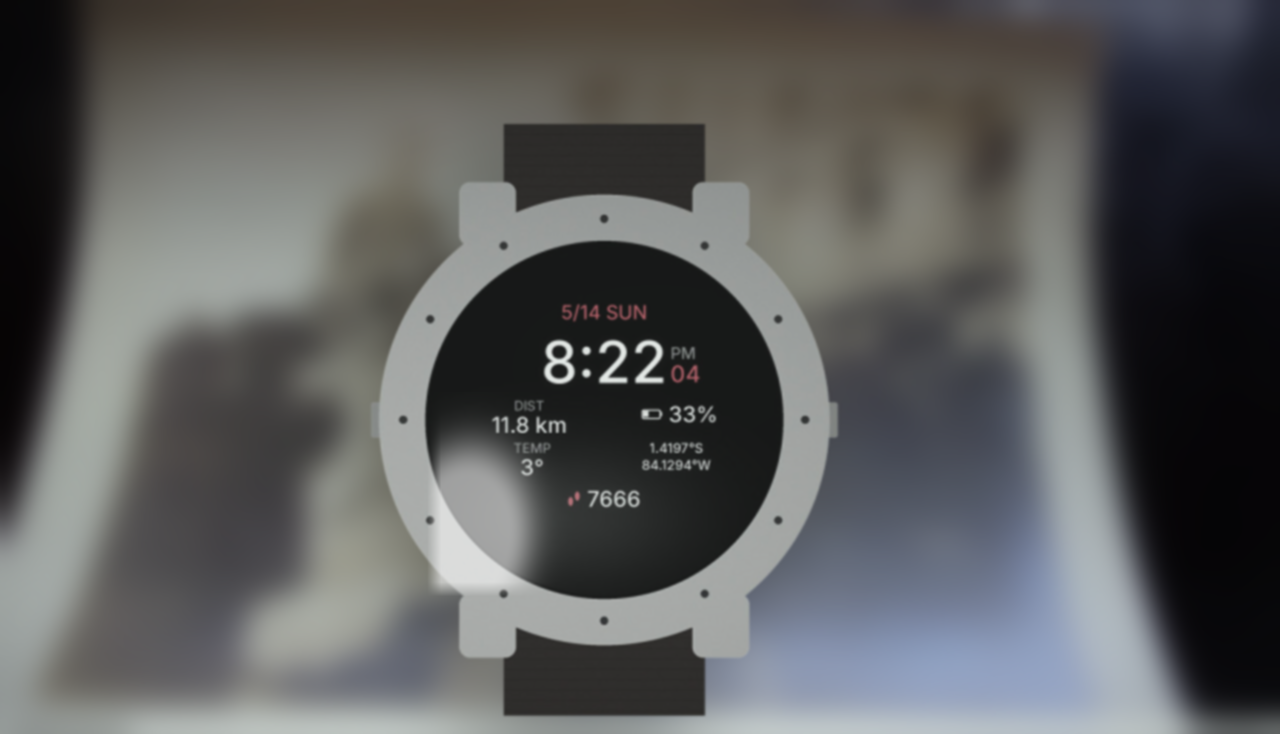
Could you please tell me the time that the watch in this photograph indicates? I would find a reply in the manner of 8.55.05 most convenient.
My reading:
8.22.04
